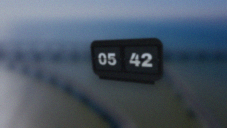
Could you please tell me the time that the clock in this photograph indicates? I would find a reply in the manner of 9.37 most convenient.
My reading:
5.42
